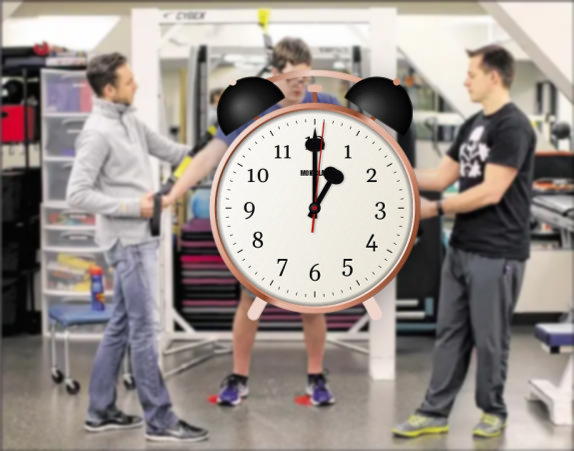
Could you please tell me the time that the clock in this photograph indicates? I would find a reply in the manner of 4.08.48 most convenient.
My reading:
1.00.01
